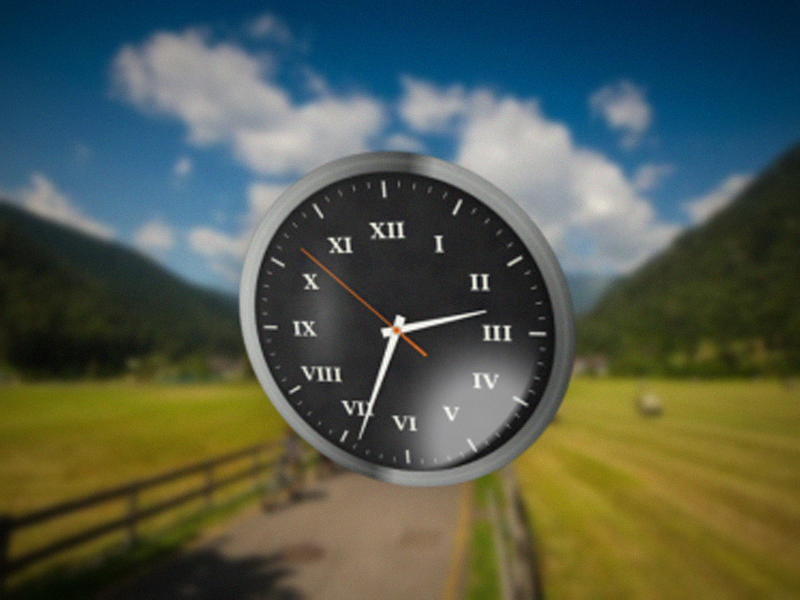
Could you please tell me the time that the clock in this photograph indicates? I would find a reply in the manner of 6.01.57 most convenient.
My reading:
2.33.52
